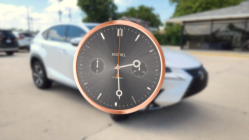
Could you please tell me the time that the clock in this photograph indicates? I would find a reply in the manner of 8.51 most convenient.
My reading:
2.29
